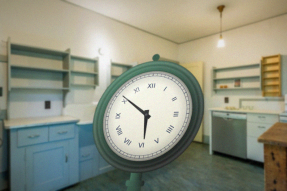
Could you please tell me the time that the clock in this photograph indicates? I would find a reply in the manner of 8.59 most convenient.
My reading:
5.51
